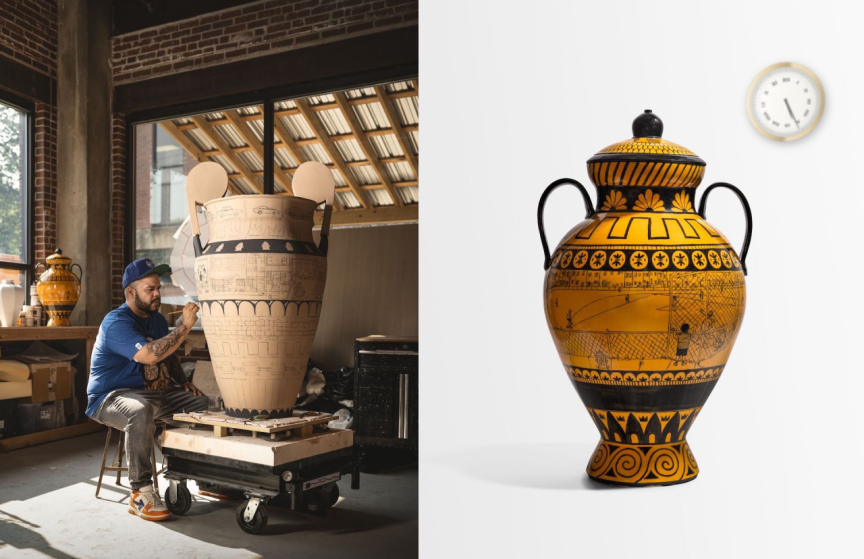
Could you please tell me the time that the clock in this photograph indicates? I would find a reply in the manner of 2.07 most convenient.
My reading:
5.26
